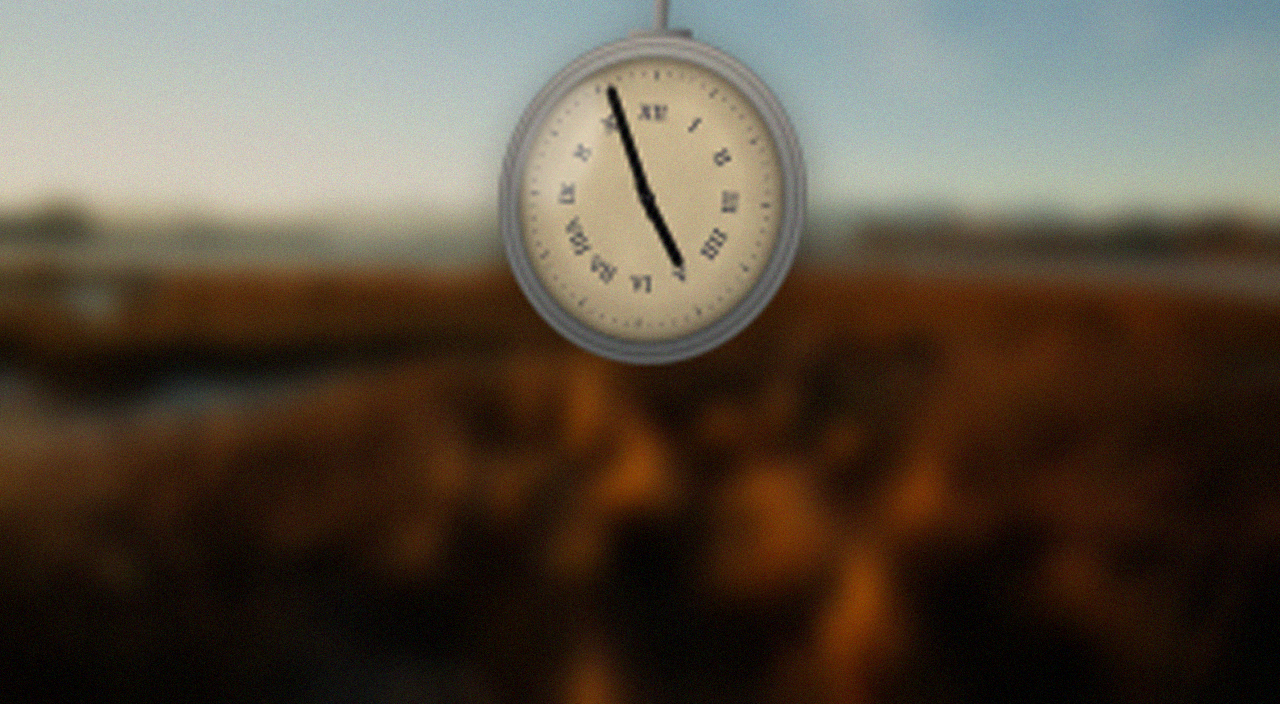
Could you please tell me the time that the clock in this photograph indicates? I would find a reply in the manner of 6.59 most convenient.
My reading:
4.56
